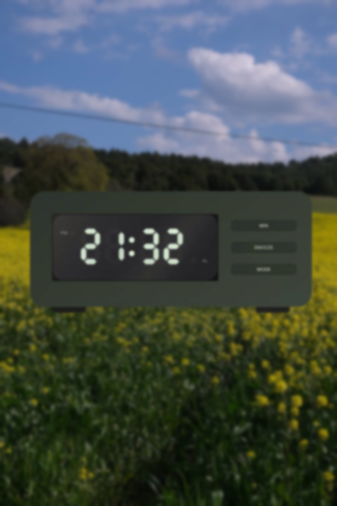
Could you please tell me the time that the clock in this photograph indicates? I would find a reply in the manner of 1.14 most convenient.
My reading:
21.32
